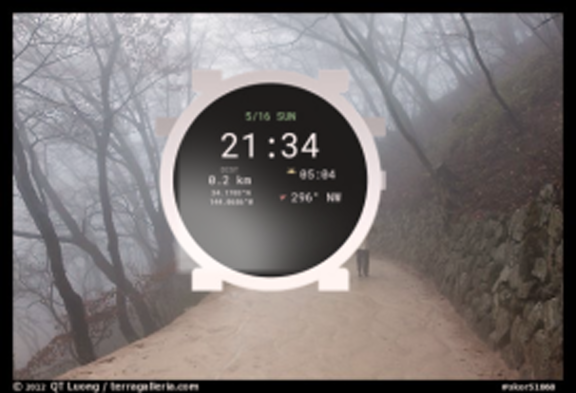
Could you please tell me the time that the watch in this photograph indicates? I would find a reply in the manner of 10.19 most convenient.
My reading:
21.34
